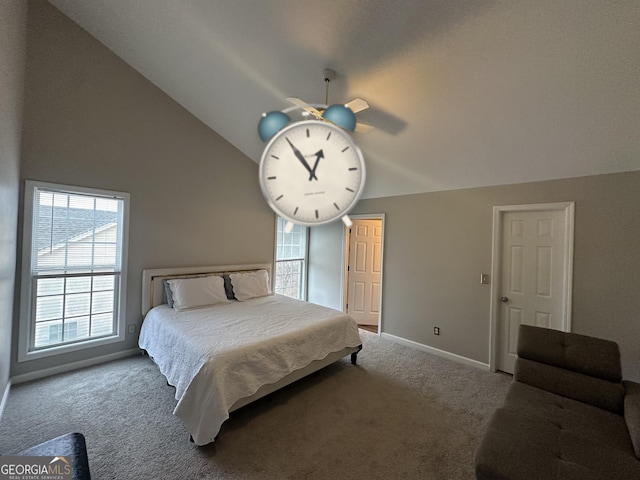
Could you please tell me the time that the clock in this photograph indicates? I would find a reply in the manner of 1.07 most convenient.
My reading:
12.55
